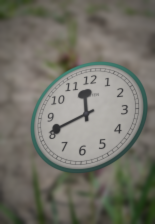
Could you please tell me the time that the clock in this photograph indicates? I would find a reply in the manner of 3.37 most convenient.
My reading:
11.41
